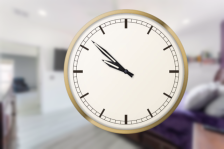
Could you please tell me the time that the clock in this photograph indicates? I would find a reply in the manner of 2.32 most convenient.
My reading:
9.52
